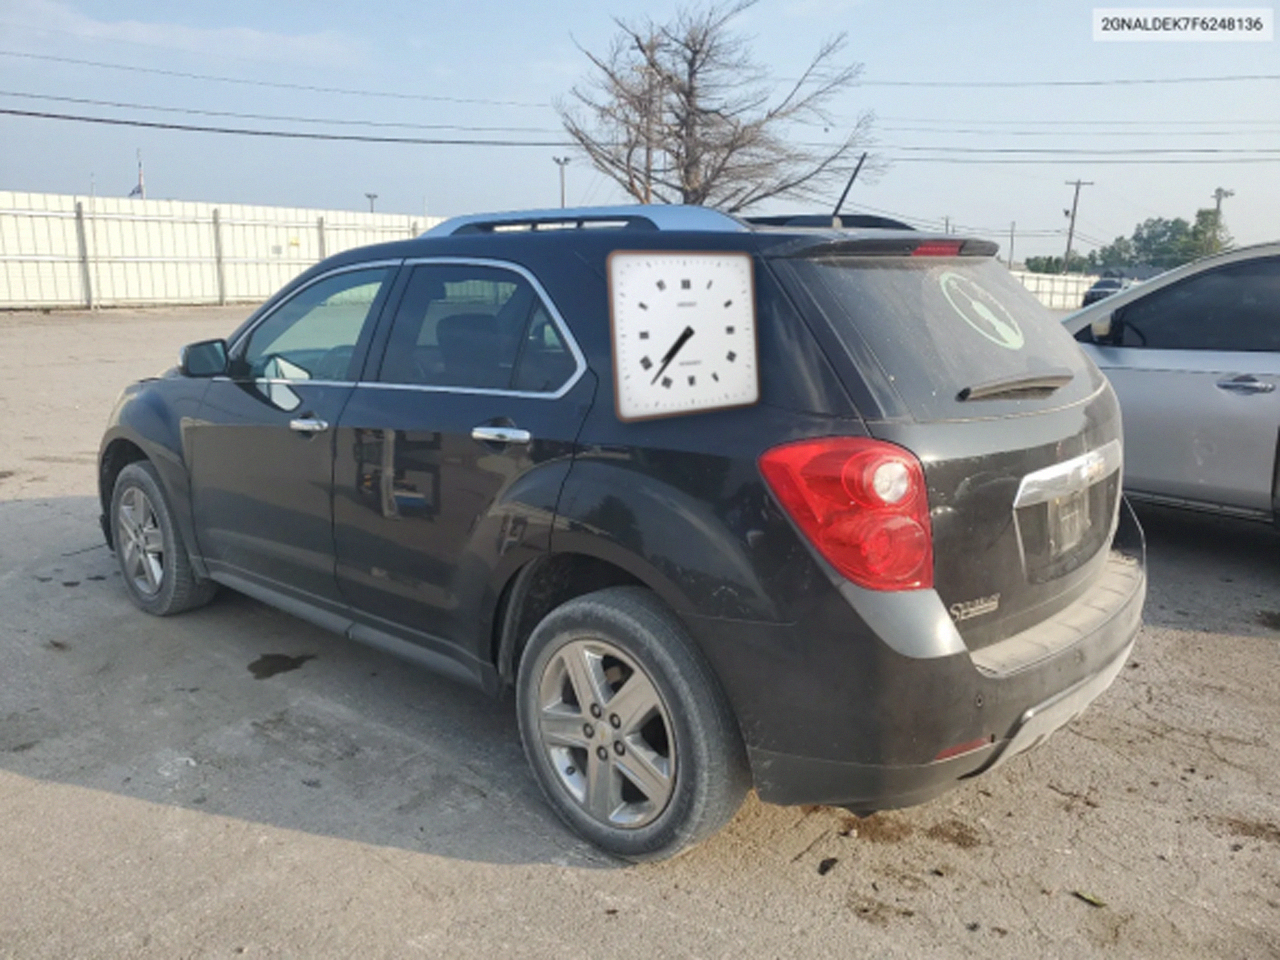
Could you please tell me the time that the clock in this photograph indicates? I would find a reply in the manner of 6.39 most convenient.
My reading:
7.37
